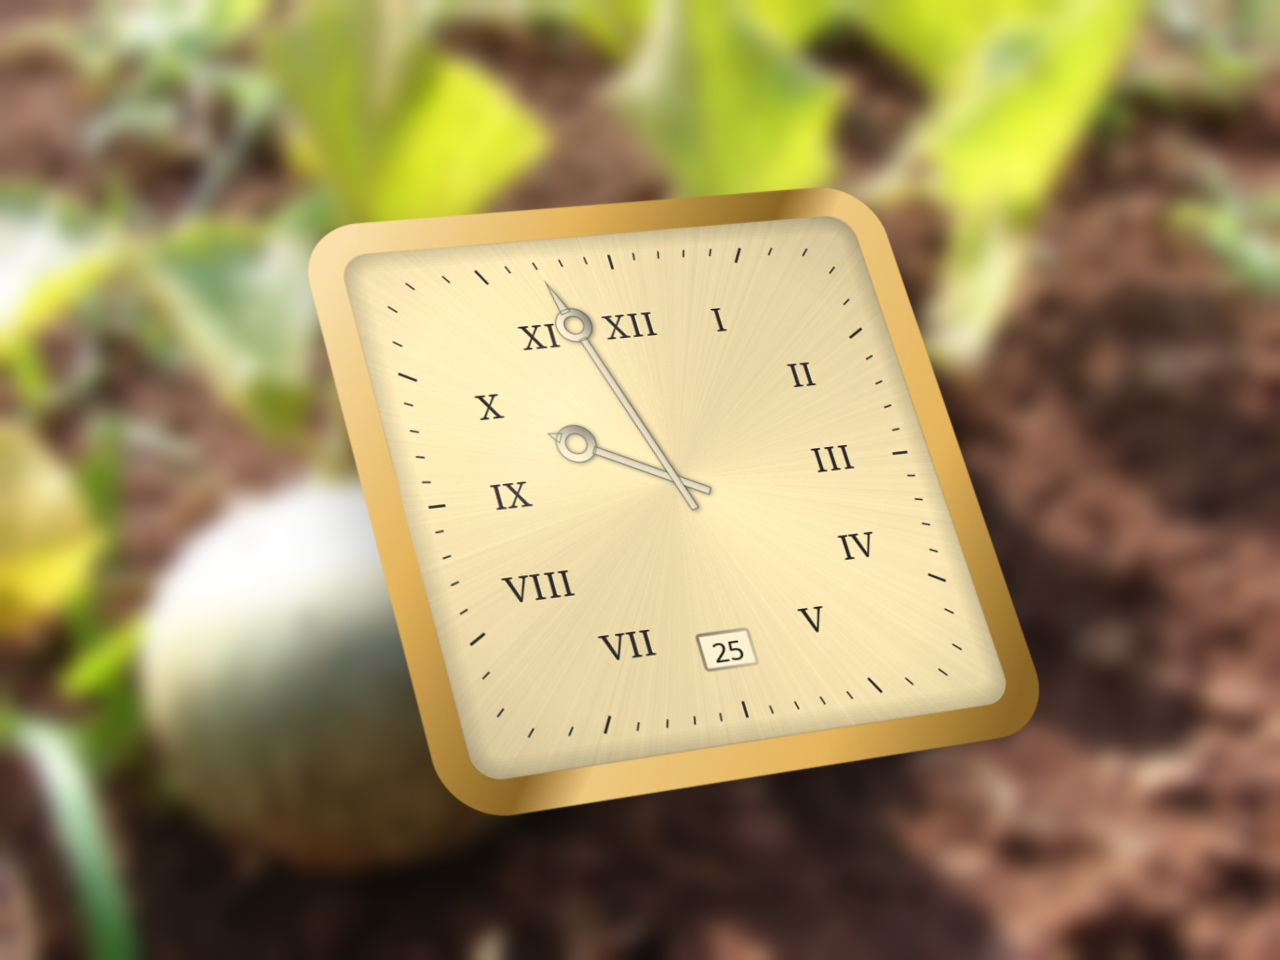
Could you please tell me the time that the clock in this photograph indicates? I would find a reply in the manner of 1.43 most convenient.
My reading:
9.57
